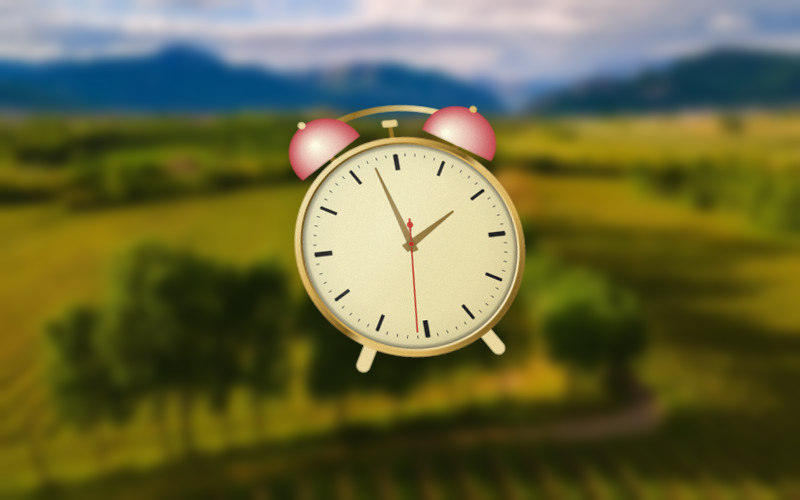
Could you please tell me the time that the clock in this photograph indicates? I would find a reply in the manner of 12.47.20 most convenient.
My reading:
1.57.31
